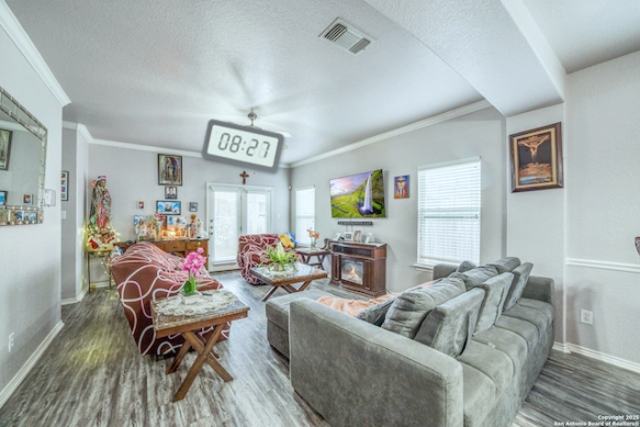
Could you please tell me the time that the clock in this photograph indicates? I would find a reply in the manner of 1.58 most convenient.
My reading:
8.27
